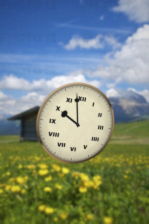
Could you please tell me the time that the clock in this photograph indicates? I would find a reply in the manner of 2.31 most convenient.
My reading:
9.58
